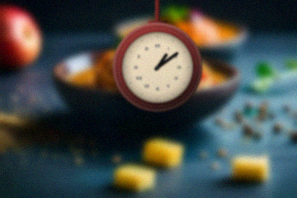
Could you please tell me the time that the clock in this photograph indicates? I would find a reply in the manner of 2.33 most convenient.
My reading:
1.09
